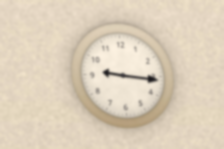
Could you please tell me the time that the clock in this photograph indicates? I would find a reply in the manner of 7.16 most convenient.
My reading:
9.16
